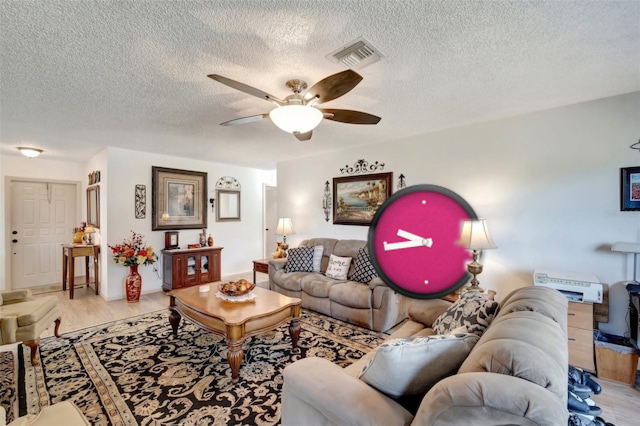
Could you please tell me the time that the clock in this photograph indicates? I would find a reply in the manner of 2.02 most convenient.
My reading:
9.44
